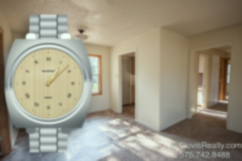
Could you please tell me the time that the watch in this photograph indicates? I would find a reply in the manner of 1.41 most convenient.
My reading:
1.08
